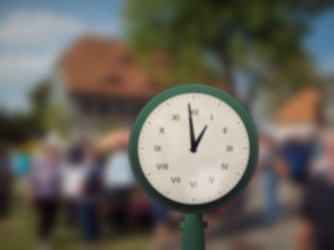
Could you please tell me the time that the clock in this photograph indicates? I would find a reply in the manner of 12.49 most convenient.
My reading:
12.59
